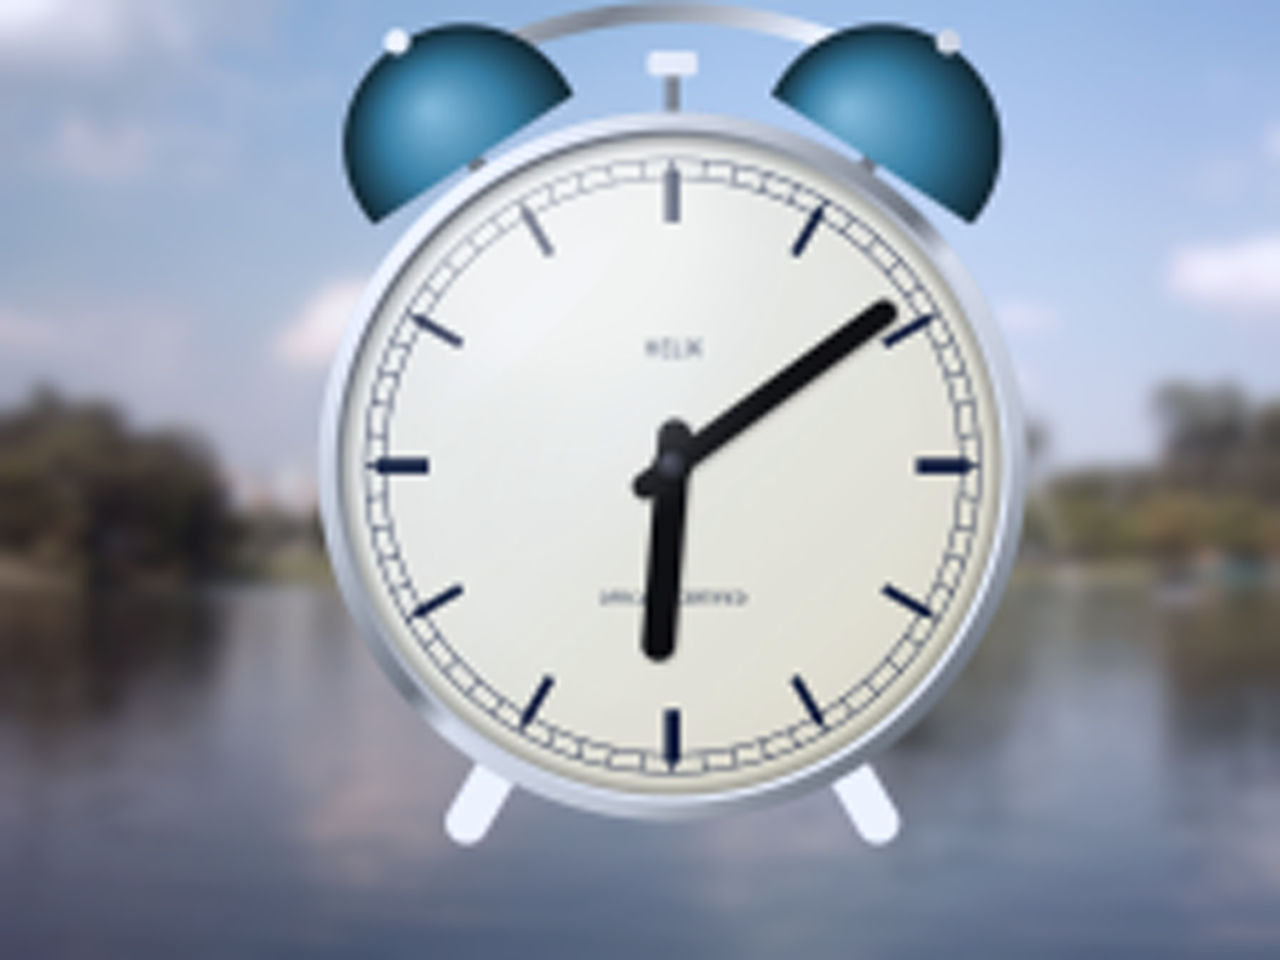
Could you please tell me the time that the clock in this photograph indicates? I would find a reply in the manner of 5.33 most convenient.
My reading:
6.09
